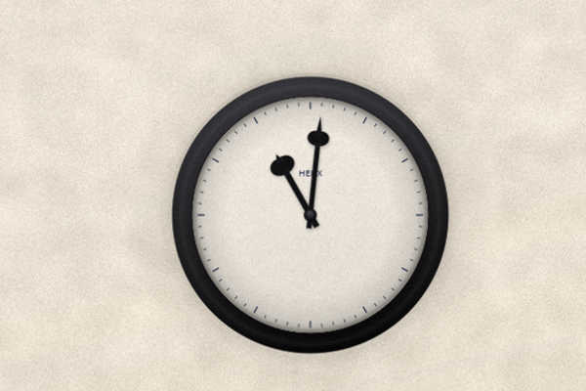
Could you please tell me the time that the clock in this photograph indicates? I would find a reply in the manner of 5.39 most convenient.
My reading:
11.01
